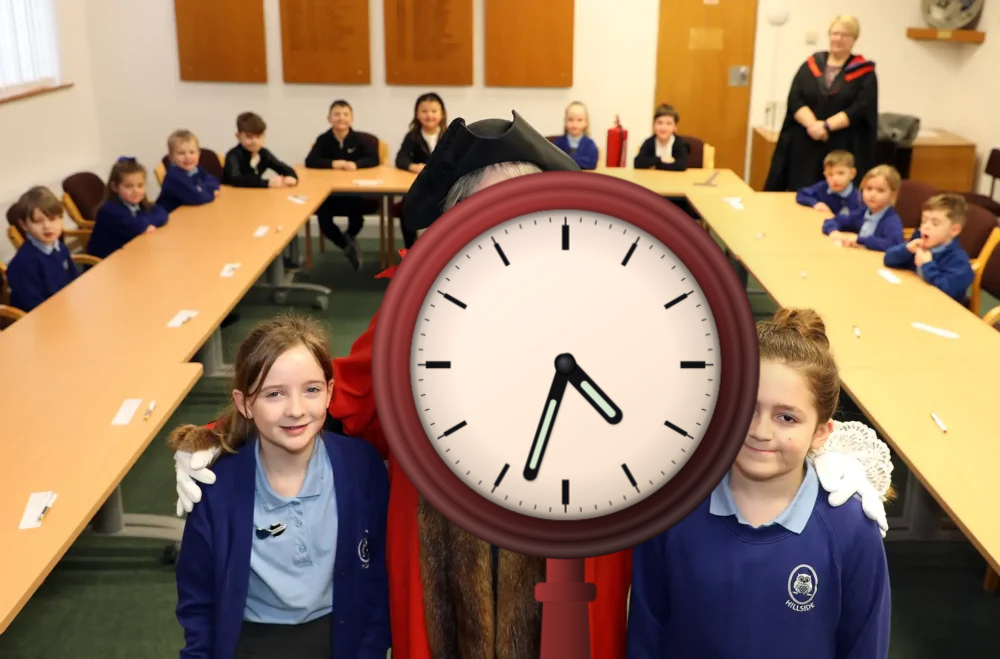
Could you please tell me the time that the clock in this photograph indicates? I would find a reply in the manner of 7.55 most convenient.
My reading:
4.33
